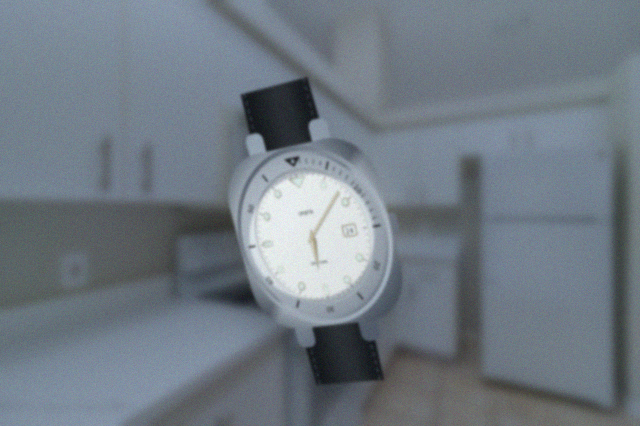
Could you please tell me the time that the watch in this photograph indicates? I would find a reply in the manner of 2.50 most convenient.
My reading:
6.08
